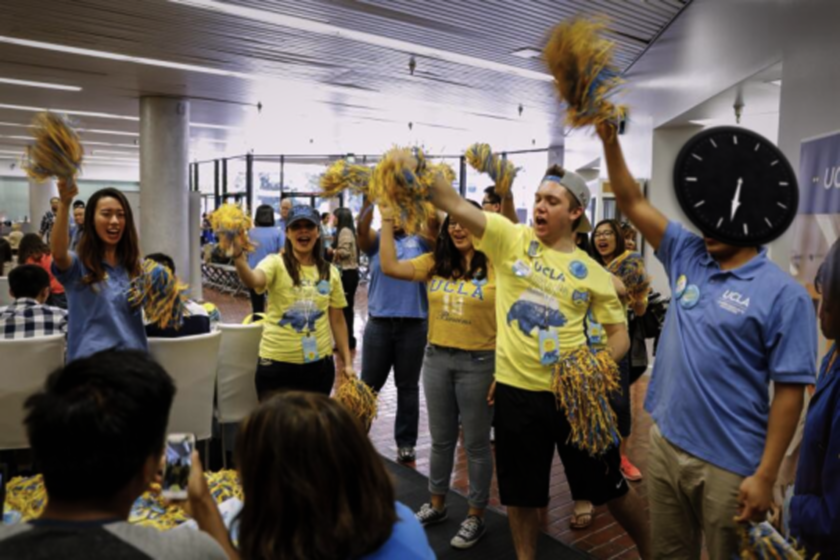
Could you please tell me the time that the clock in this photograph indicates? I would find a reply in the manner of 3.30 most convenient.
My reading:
6.33
